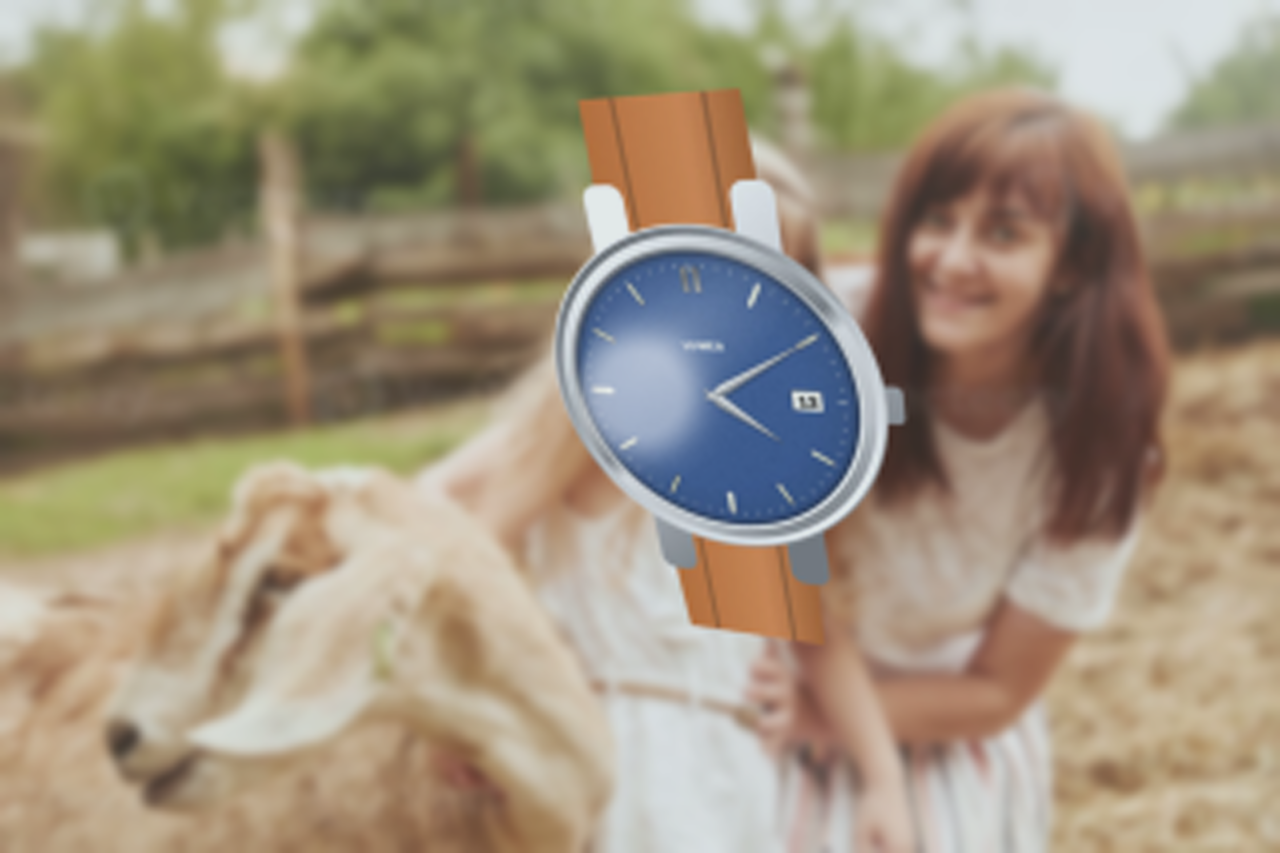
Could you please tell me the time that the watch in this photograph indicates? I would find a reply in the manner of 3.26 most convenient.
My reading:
4.10
